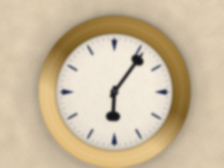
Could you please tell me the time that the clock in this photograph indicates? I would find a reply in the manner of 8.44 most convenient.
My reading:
6.06
